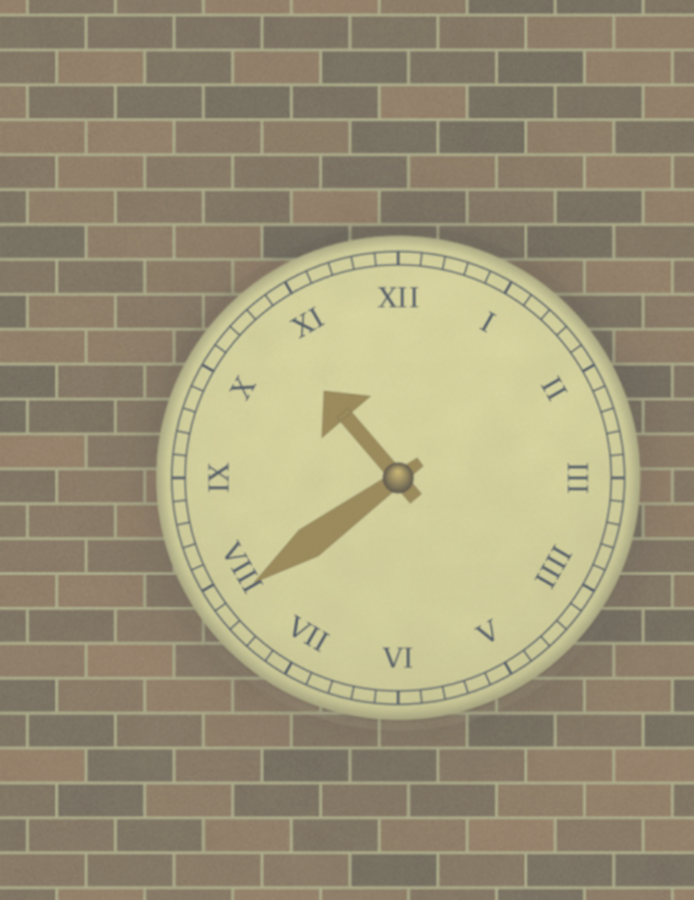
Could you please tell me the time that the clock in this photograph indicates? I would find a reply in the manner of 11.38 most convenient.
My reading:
10.39
